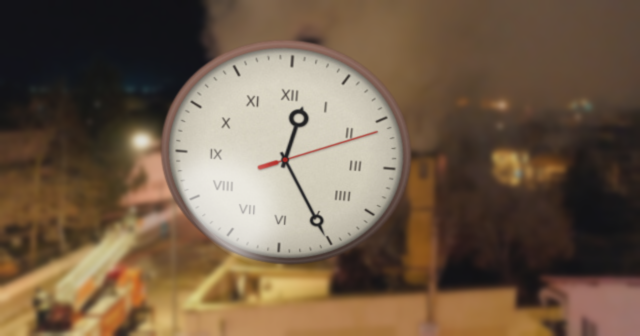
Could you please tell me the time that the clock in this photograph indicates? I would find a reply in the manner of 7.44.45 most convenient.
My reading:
12.25.11
